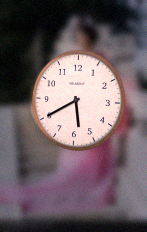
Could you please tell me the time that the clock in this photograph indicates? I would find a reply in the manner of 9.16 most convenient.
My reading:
5.40
